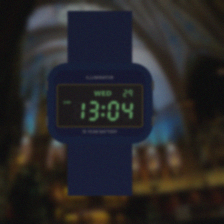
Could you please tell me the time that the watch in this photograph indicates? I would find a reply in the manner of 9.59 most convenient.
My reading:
13.04
